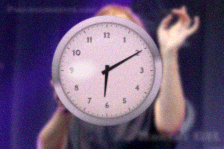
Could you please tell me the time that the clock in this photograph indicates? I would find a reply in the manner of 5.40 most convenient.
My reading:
6.10
